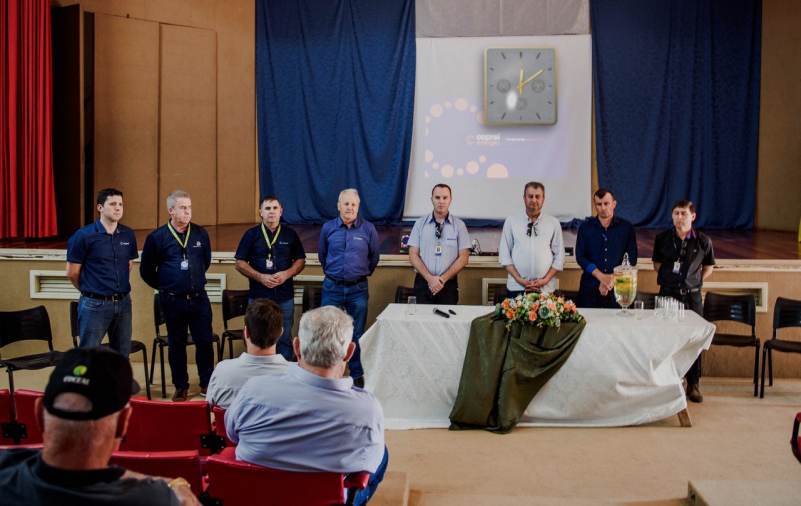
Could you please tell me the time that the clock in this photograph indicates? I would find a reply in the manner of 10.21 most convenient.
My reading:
12.09
